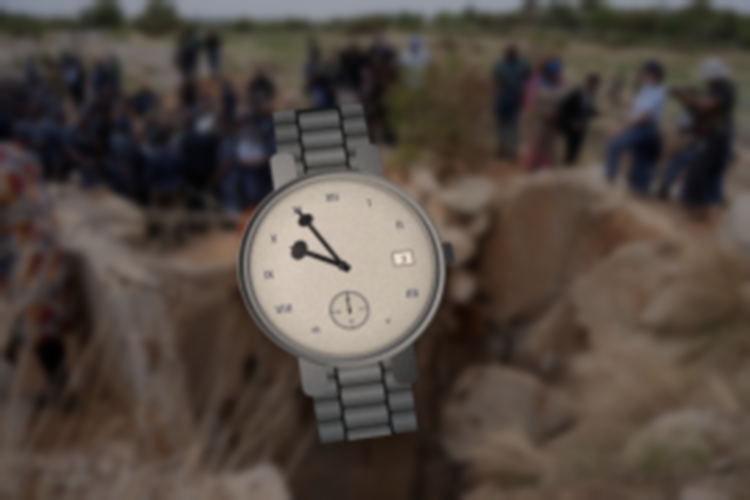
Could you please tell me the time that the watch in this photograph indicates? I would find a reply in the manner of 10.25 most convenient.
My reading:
9.55
